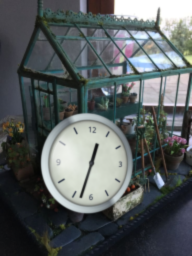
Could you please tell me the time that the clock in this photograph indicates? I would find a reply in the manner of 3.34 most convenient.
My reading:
12.33
